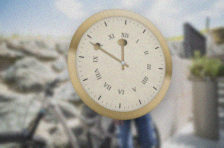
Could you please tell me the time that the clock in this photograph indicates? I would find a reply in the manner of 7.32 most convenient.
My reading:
11.49
